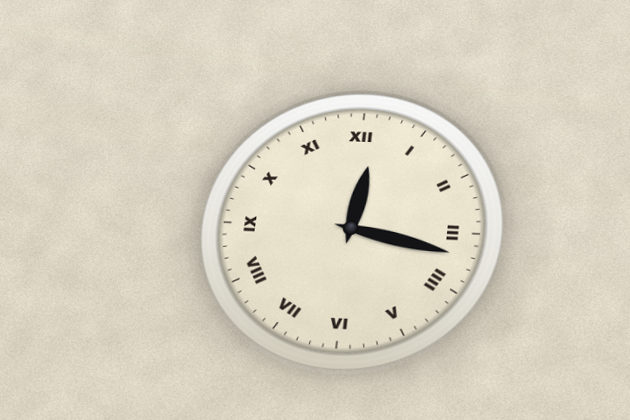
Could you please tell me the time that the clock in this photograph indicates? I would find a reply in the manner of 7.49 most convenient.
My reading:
12.17
